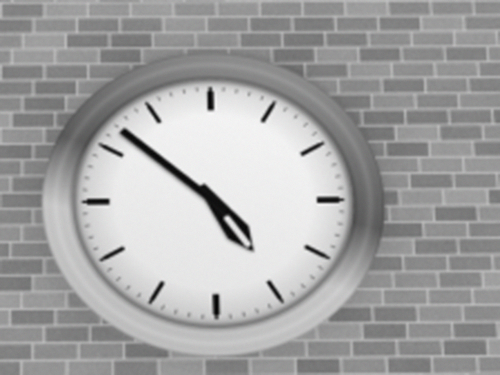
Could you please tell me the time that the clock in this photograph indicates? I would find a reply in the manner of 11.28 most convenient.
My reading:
4.52
